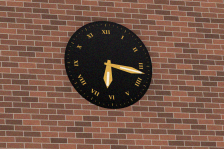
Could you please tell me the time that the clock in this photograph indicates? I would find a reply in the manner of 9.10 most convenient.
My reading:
6.17
